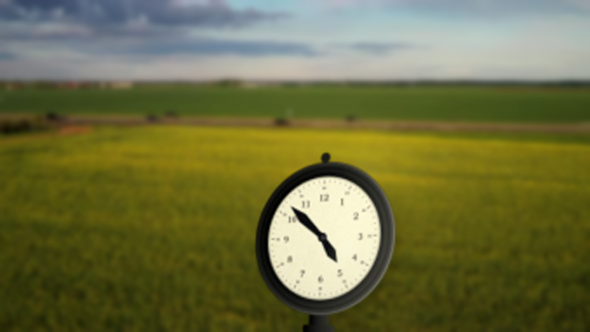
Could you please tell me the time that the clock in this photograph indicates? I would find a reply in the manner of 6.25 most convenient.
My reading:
4.52
